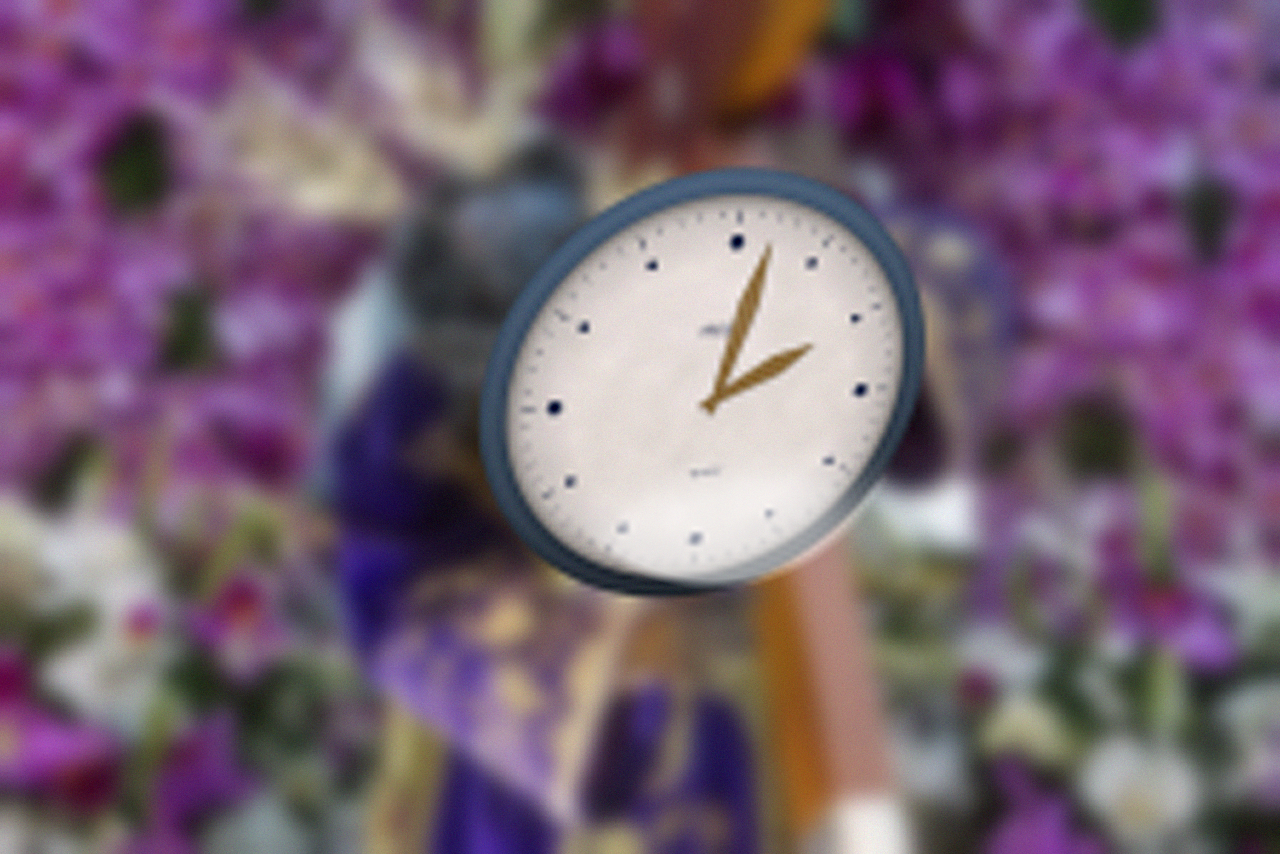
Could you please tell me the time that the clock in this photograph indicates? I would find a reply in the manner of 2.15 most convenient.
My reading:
2.02
